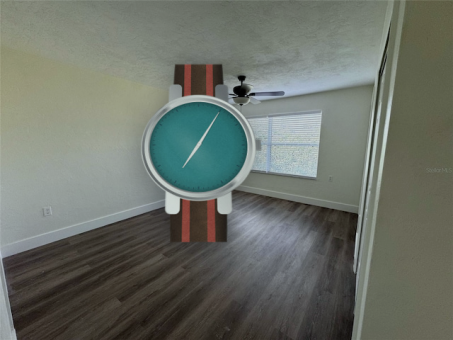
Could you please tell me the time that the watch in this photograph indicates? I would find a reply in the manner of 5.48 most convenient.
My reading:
7.05
